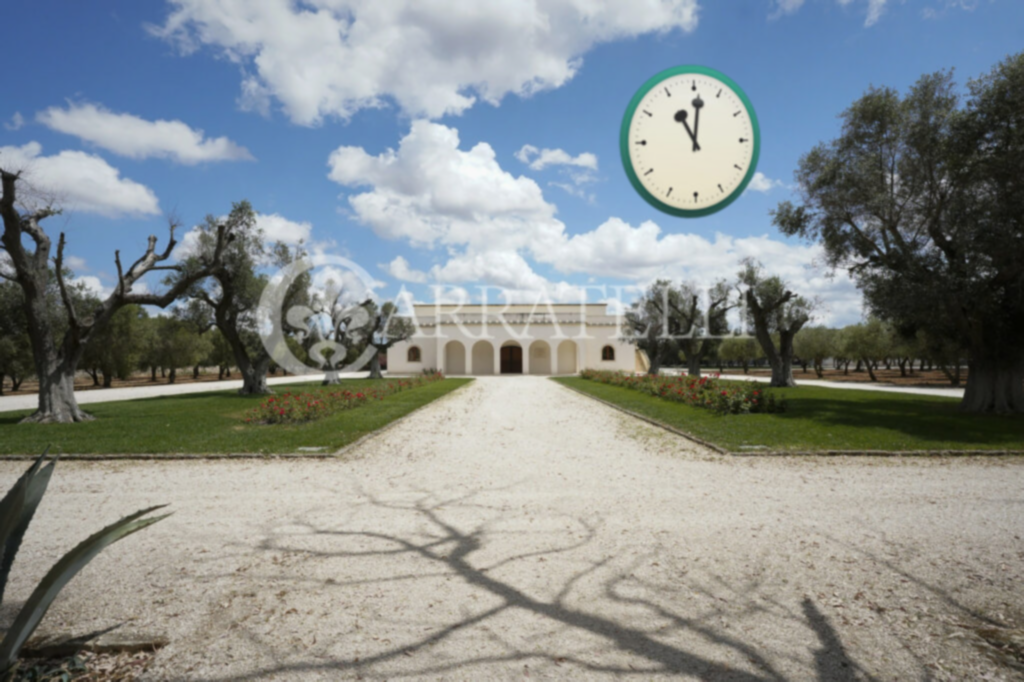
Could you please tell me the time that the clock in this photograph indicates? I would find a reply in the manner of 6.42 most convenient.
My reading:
11.01
